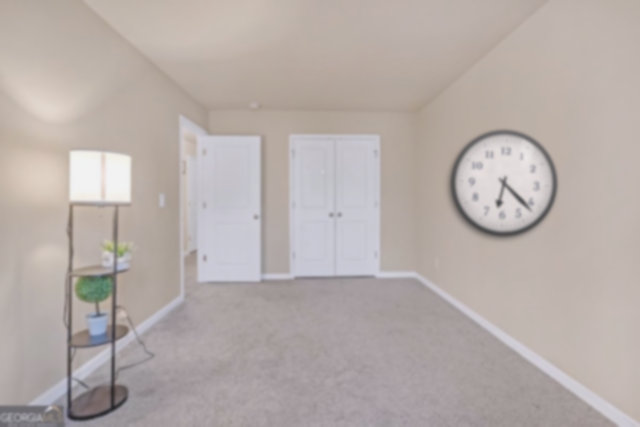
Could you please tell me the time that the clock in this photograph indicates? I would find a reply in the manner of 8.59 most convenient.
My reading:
6.22
